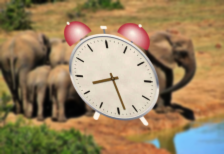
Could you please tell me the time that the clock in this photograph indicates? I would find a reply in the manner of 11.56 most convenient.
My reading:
8.28
